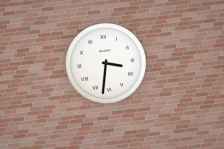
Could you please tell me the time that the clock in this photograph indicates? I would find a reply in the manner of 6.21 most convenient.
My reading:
3.32
